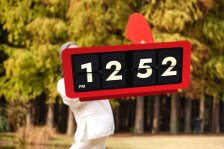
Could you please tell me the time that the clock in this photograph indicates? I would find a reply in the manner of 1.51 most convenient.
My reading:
12.52
